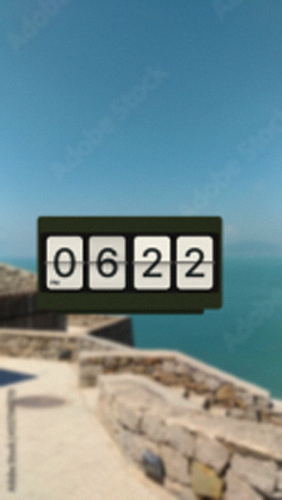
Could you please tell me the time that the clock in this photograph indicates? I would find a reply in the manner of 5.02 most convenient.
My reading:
6.22
